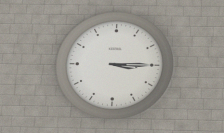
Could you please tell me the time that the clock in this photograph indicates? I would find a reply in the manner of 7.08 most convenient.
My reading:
3.15
